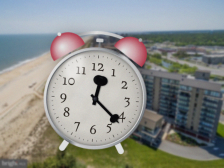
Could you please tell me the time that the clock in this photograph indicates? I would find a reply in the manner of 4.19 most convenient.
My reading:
12.22
